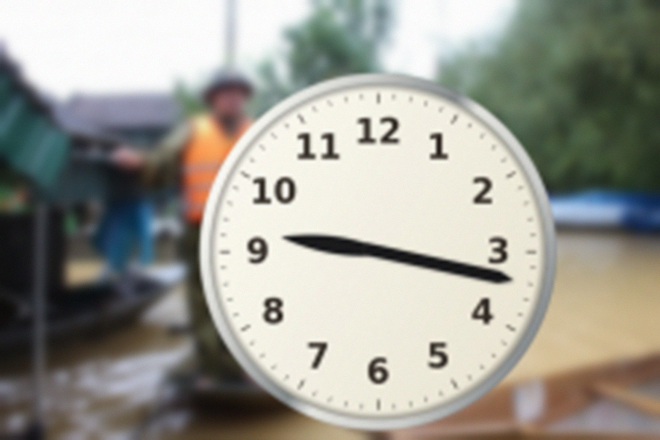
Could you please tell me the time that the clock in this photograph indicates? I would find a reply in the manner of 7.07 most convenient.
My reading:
9.17
